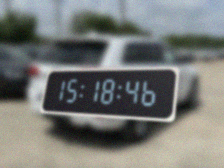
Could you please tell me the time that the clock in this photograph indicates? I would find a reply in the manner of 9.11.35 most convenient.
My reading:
15.18.46
